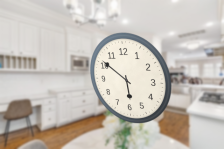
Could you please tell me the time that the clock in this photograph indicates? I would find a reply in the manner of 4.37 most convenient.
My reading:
5.51
